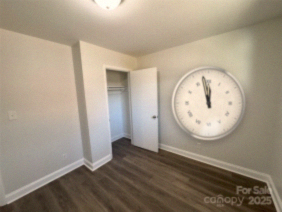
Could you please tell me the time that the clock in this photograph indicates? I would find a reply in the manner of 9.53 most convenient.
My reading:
11.58
